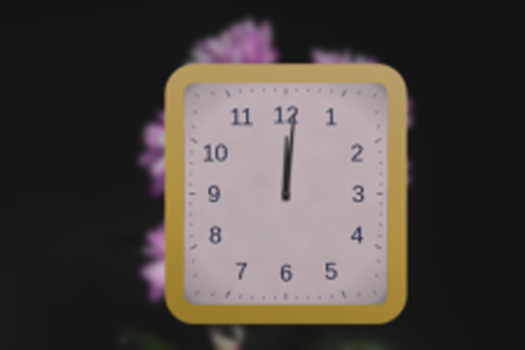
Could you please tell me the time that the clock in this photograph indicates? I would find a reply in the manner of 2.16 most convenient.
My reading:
12.01
